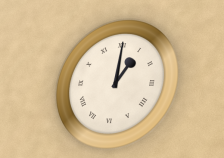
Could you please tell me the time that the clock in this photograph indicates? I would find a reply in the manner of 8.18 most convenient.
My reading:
1.00
